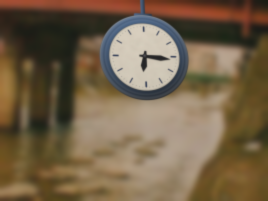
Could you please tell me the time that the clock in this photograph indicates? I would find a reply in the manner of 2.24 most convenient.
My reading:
6.16
